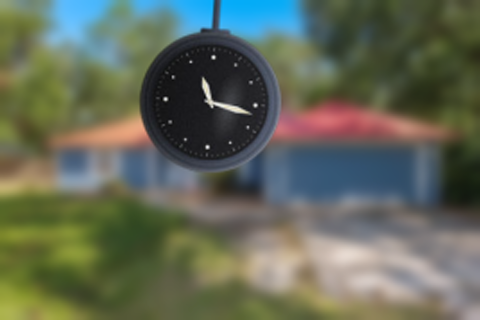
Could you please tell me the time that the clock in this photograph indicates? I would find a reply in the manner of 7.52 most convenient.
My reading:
11.17
